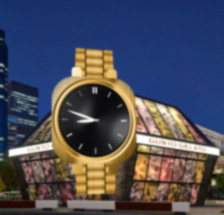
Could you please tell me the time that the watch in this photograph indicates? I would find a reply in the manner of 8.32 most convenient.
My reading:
8.48
